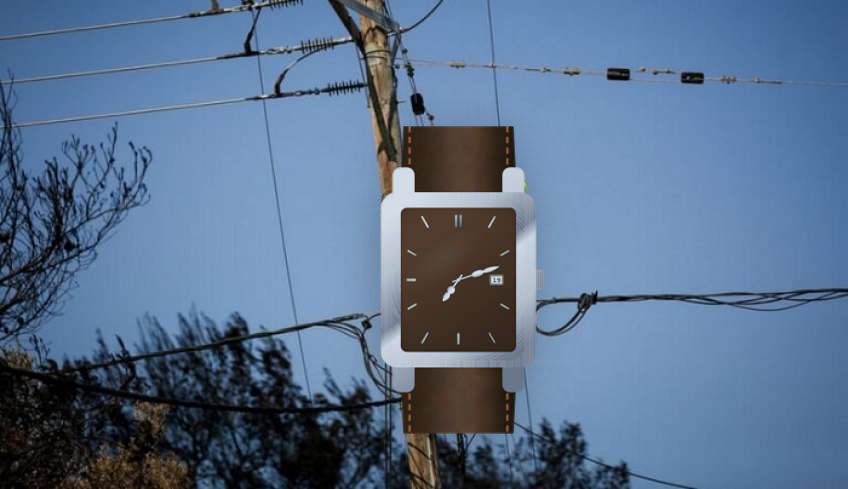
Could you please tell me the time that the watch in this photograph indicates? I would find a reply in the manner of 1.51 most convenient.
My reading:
7.12
